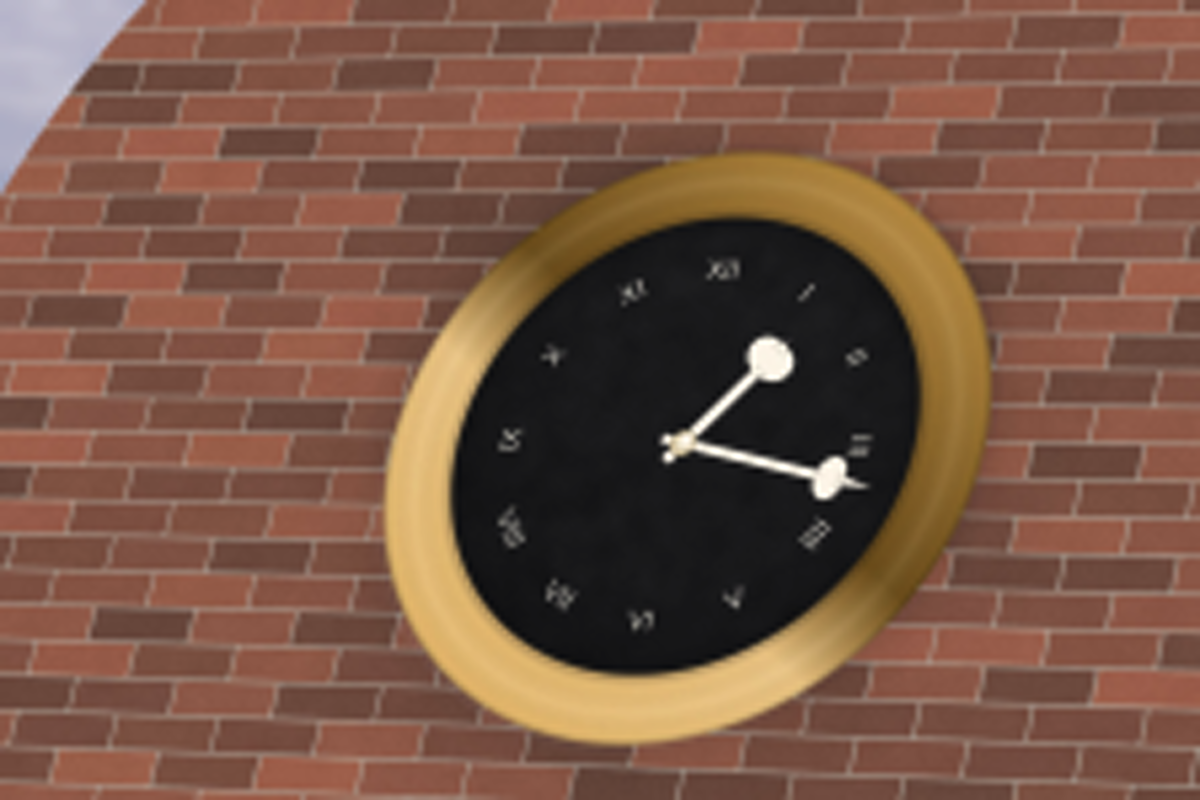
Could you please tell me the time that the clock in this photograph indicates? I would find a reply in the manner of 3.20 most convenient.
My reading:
1.17
